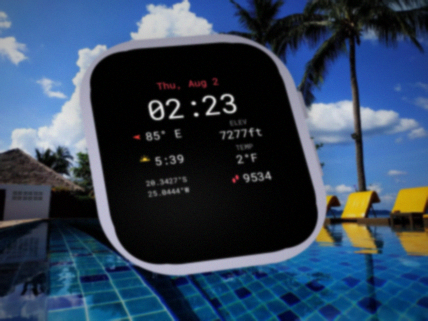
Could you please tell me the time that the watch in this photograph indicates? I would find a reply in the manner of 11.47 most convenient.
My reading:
2.23
